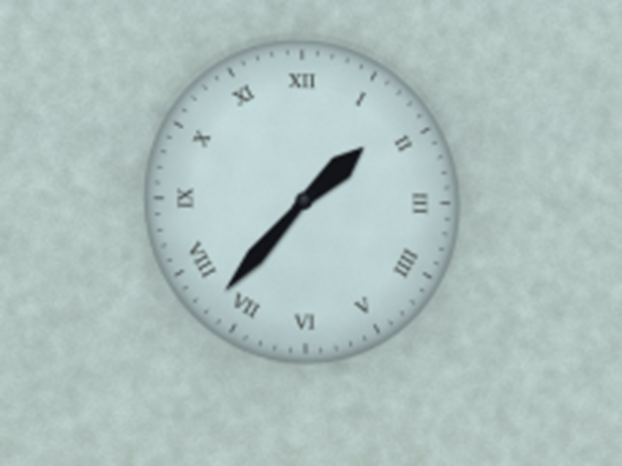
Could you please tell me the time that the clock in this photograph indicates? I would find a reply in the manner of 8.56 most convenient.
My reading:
1.37
